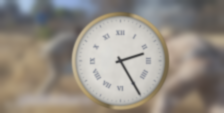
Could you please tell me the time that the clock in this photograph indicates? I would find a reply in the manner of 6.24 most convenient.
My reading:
2.25
